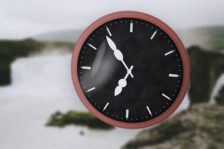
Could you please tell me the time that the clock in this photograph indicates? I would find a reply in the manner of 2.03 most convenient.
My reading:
6.54
